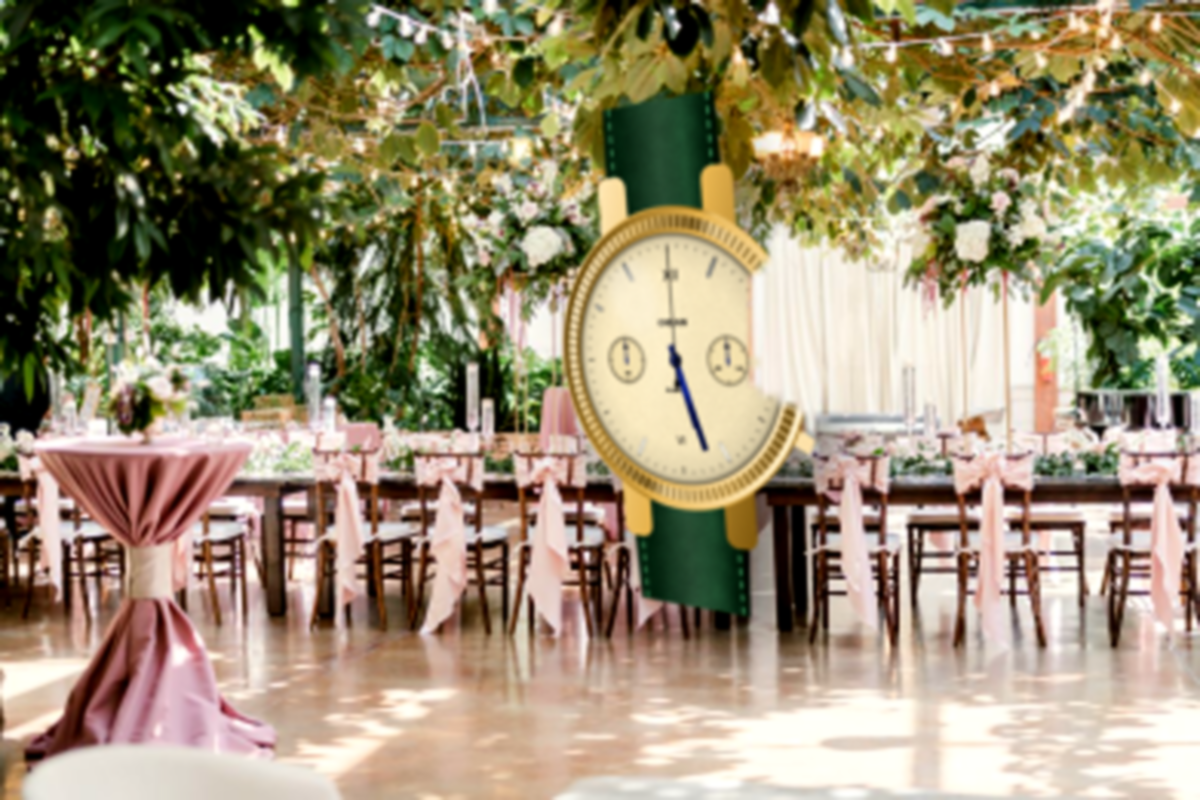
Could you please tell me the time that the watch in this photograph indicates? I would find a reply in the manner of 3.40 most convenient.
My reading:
5.27
